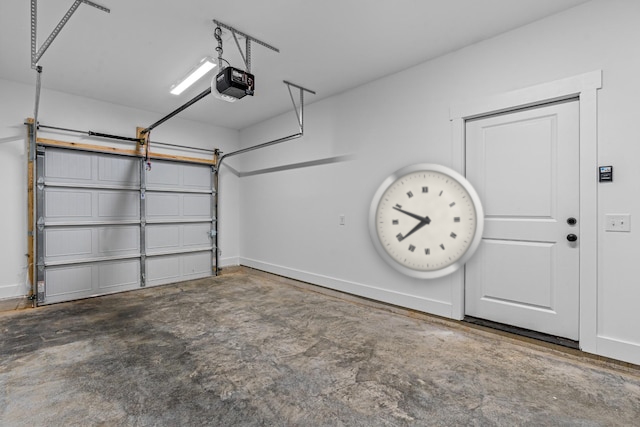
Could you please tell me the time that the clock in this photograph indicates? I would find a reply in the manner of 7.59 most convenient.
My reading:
7.49
